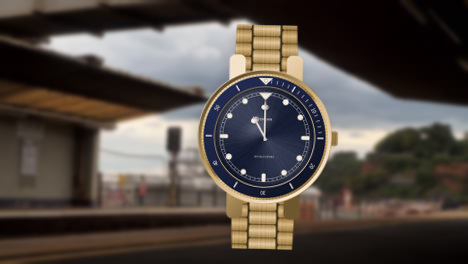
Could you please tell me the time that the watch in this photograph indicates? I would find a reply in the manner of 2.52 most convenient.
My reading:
11.00
